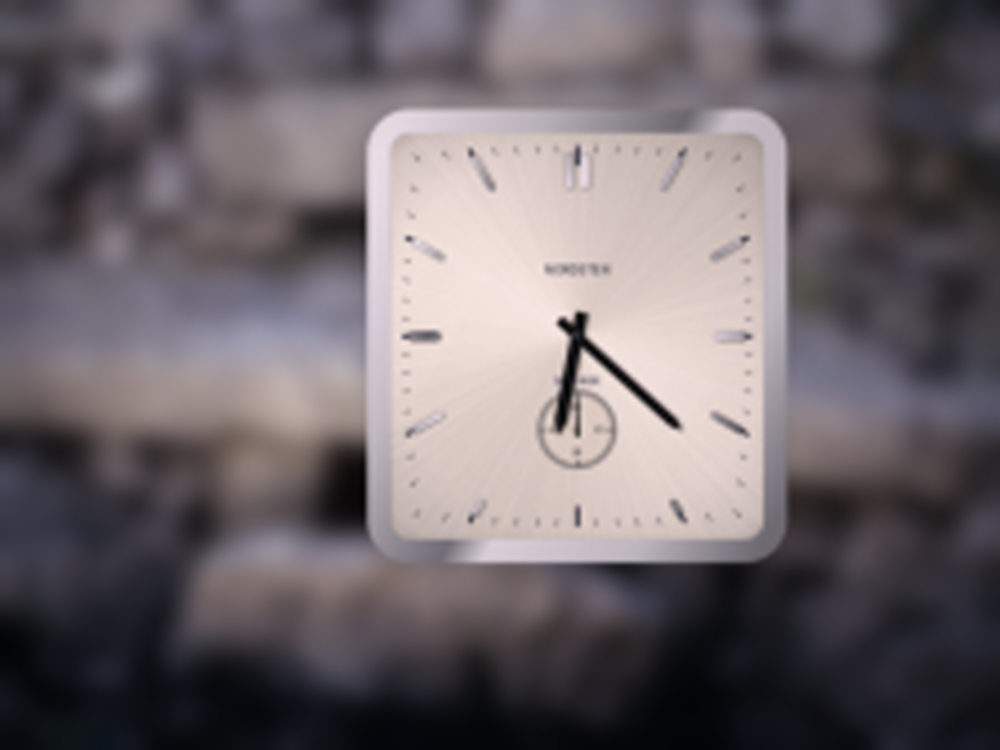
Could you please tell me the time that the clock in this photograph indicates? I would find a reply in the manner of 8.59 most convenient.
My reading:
6.22
